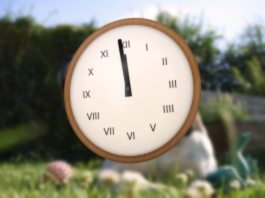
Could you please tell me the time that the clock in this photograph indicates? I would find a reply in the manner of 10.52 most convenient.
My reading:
11.59
